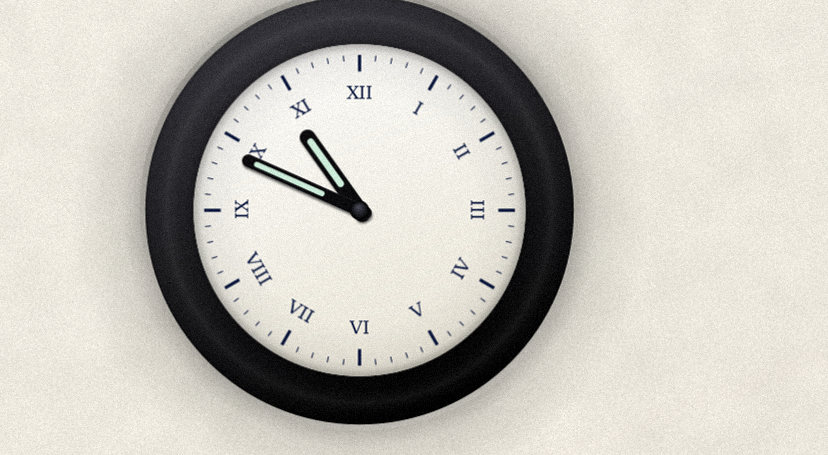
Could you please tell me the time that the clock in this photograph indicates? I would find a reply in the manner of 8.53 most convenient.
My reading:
10.49
